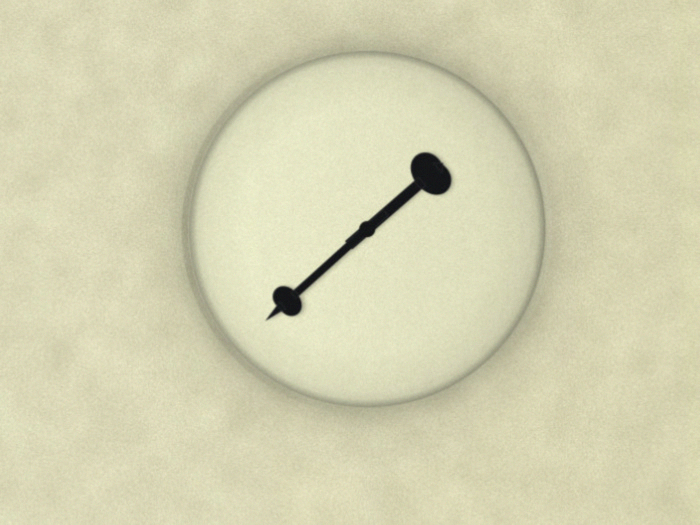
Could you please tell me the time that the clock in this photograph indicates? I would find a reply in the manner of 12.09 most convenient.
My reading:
1.38
